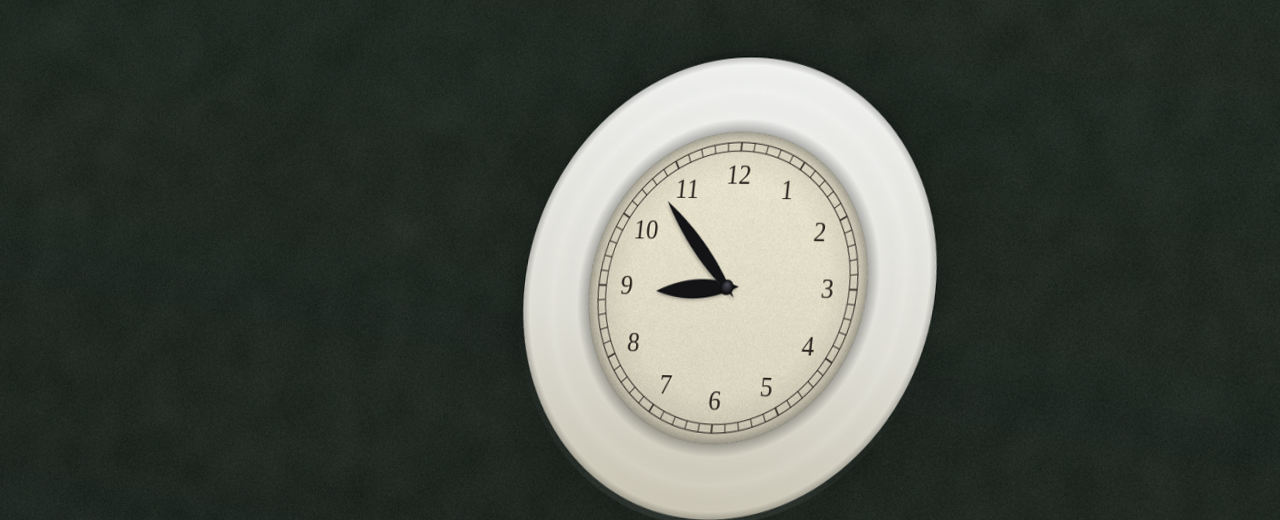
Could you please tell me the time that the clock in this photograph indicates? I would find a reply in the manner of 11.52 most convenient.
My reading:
8.53
